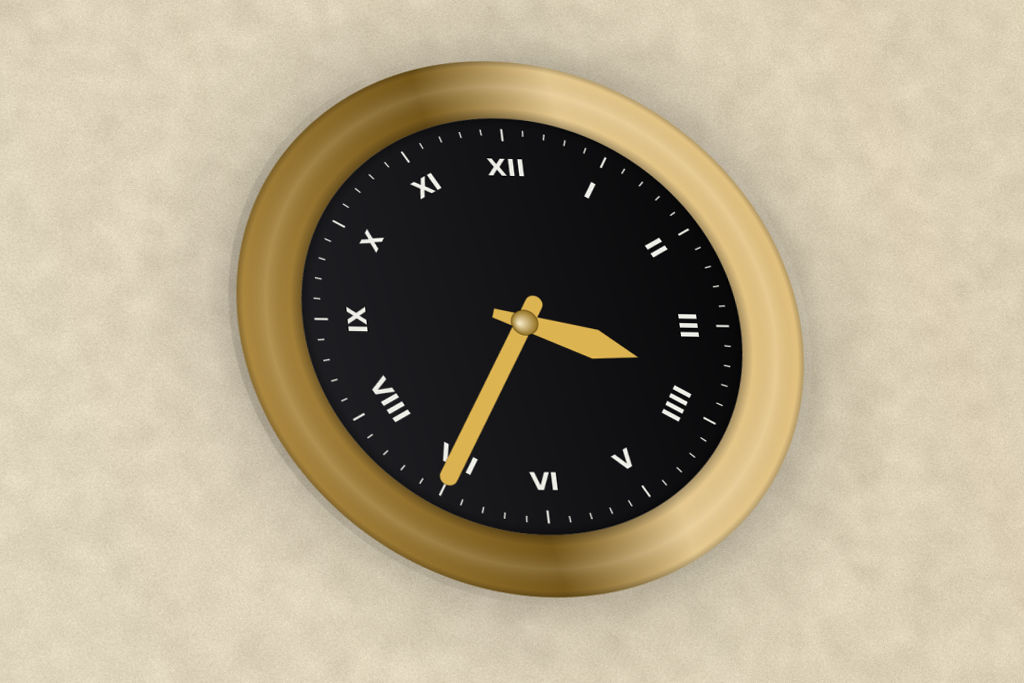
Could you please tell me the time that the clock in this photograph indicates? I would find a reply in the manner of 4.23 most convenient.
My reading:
3.35
